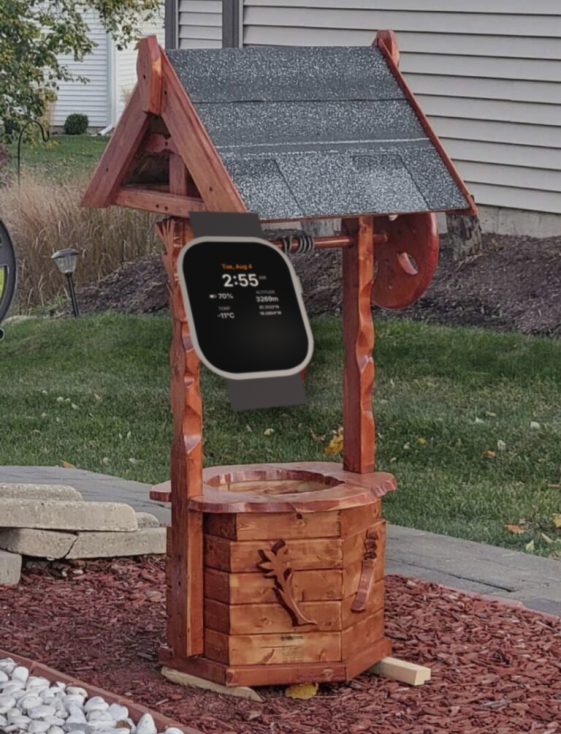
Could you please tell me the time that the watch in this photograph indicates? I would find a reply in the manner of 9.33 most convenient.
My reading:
2.55
